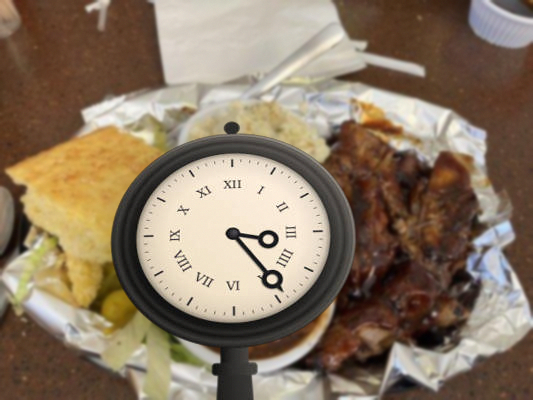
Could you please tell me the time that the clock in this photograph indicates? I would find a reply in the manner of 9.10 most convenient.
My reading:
3.24
